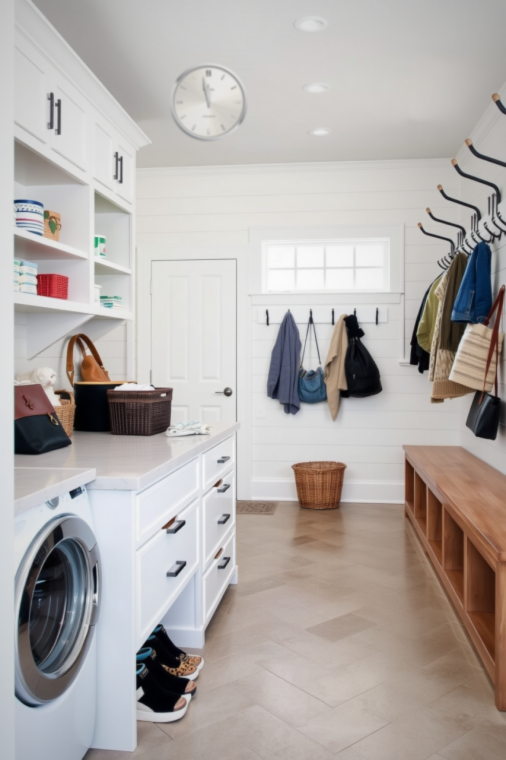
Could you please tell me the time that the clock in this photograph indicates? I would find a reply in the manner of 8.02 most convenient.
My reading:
11.58
